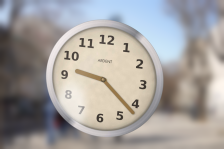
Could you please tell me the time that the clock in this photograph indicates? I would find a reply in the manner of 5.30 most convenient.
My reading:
9.22
